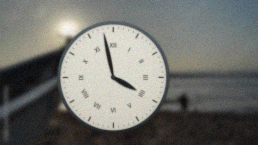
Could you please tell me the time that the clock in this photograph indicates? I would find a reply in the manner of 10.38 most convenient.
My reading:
3.58
